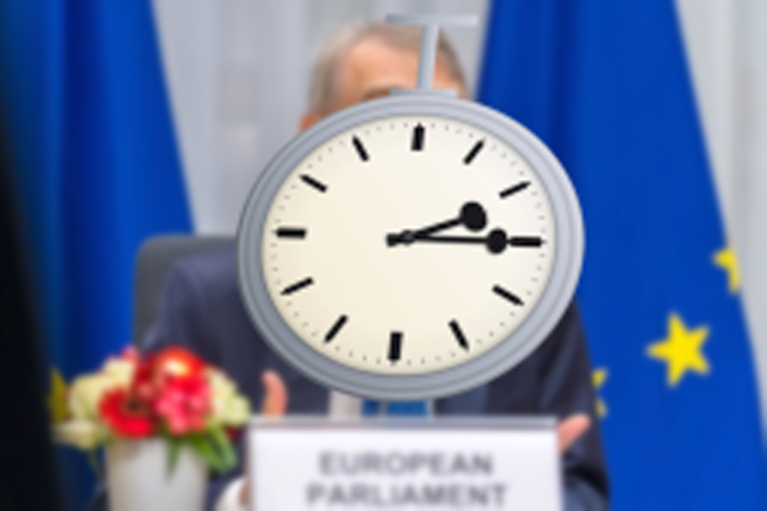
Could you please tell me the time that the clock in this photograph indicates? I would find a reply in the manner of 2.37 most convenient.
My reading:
2.15
